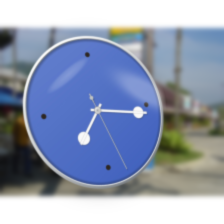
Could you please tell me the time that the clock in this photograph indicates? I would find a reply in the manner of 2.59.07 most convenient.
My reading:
7.16.27
